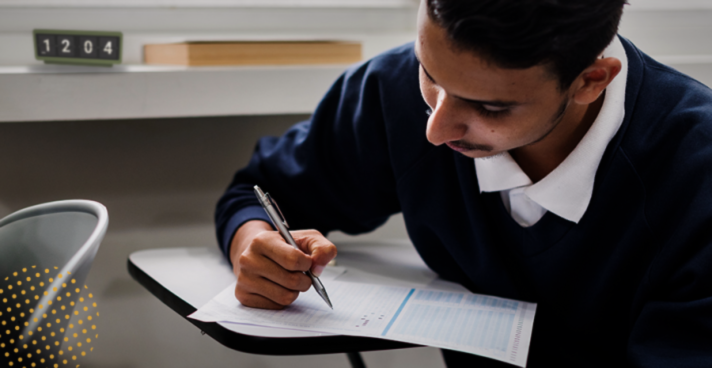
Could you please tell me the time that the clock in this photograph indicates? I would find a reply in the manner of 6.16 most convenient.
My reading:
12.04
